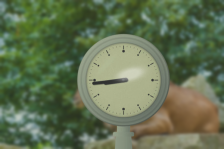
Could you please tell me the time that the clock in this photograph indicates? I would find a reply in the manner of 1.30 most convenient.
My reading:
8.44
